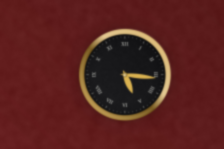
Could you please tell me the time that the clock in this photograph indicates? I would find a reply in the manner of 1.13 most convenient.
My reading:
5.16
